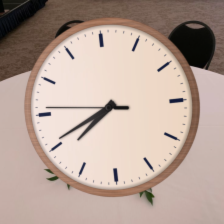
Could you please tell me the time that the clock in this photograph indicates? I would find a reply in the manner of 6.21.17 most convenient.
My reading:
7.40.46
